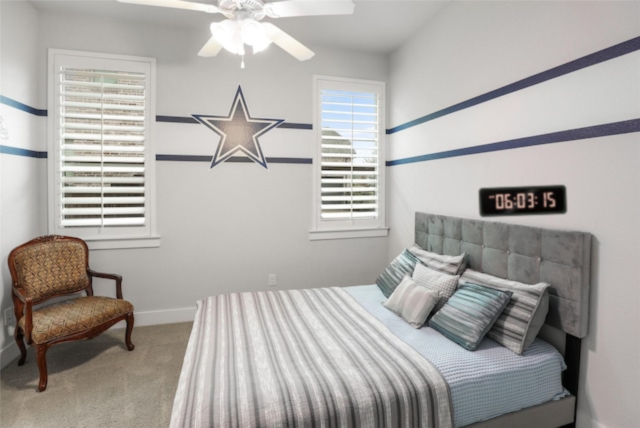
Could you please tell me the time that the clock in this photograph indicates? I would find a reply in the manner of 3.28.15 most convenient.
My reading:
6.03.15
